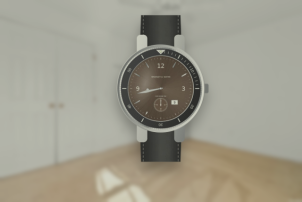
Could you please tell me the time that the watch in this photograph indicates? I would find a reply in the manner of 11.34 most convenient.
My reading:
8.43
